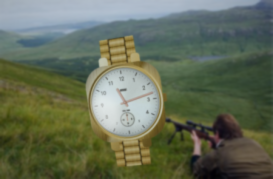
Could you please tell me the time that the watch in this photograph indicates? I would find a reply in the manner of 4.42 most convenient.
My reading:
11.13
